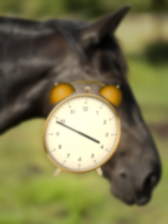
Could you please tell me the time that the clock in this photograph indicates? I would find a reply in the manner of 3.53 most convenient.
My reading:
3.49
